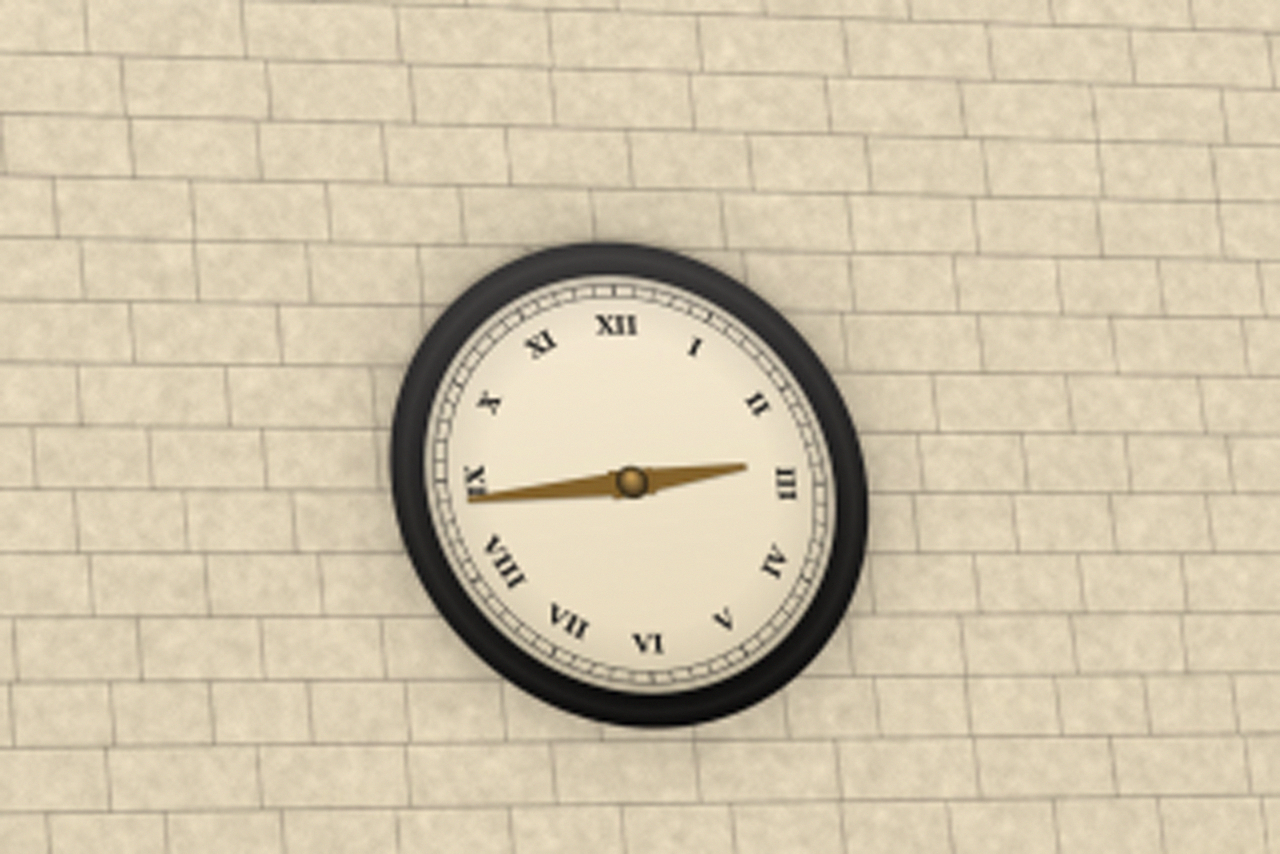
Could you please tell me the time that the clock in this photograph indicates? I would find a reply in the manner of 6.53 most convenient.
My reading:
2.44
